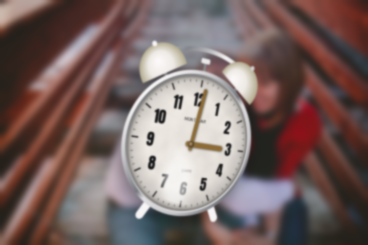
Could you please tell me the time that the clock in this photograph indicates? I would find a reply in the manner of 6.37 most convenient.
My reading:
3.01
